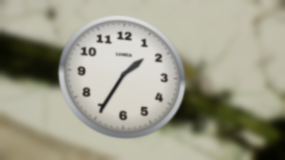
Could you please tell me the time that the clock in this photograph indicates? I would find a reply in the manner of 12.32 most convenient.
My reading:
1.35
